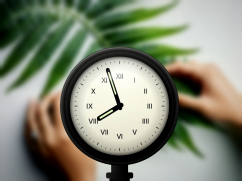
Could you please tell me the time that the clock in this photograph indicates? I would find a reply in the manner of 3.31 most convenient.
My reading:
7.57
